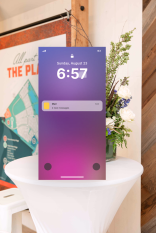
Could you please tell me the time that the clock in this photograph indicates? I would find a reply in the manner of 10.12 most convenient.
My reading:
6.57
